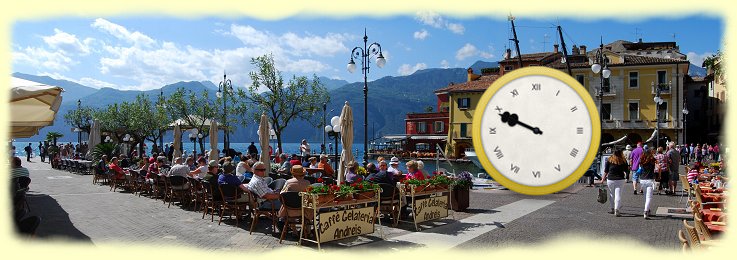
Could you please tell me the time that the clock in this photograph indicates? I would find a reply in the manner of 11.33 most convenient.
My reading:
9.49
